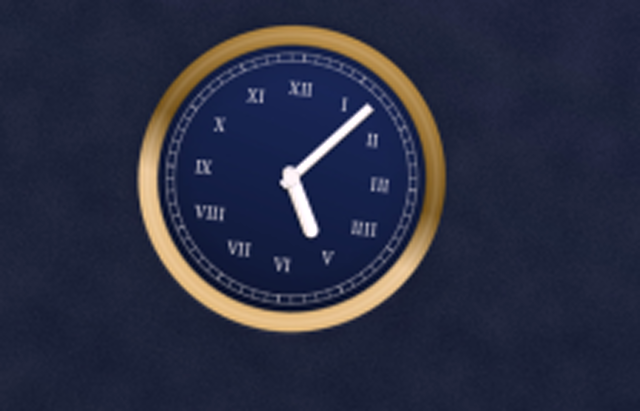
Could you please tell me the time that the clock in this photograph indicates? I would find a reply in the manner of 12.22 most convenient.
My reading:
5.07
